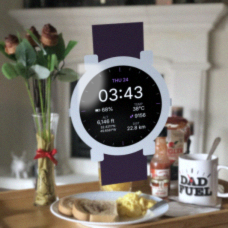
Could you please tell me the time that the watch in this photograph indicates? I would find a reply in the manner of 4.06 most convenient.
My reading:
3.43
